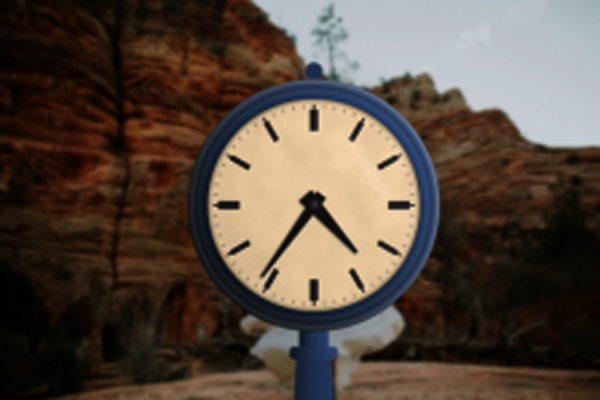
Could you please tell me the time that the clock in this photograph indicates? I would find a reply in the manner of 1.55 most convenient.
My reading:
4.36
